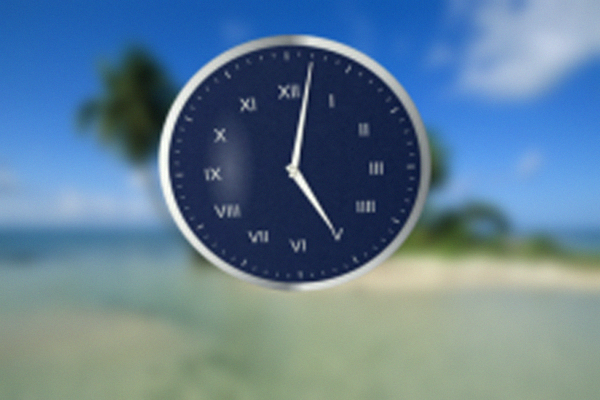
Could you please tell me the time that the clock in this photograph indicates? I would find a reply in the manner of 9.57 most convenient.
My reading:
5.02
